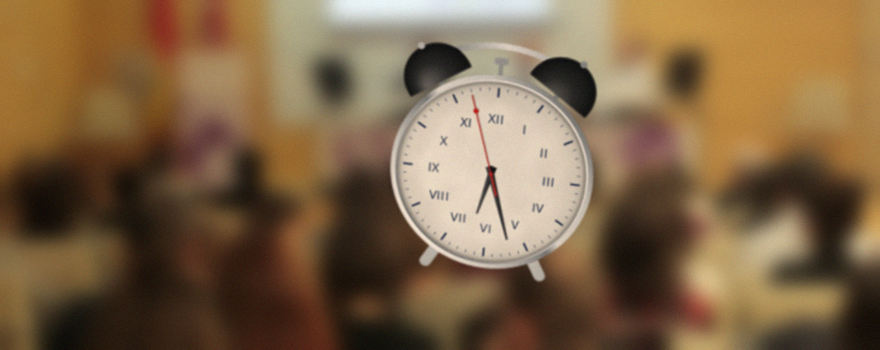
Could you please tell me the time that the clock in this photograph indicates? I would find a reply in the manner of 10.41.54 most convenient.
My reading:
6.26.57
